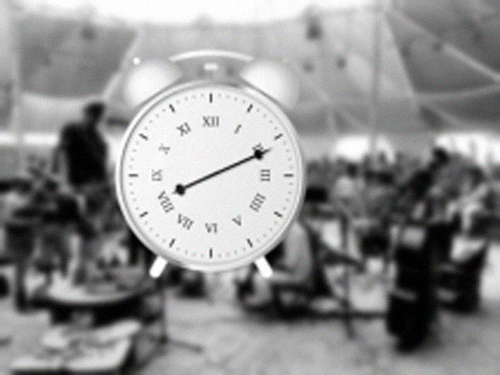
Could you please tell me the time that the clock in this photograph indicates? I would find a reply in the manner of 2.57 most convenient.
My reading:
8.11
